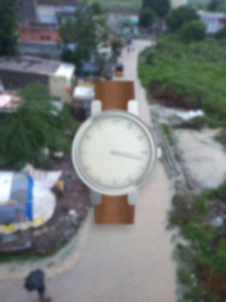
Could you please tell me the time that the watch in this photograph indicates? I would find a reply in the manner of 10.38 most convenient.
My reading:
3.17
